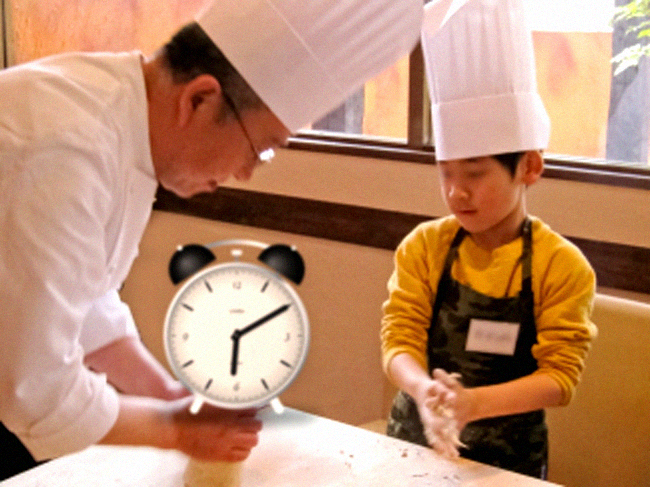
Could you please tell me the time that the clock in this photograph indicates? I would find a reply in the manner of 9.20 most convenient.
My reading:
6.10
